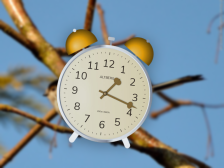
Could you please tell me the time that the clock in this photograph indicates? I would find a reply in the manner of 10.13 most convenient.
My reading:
1.18
